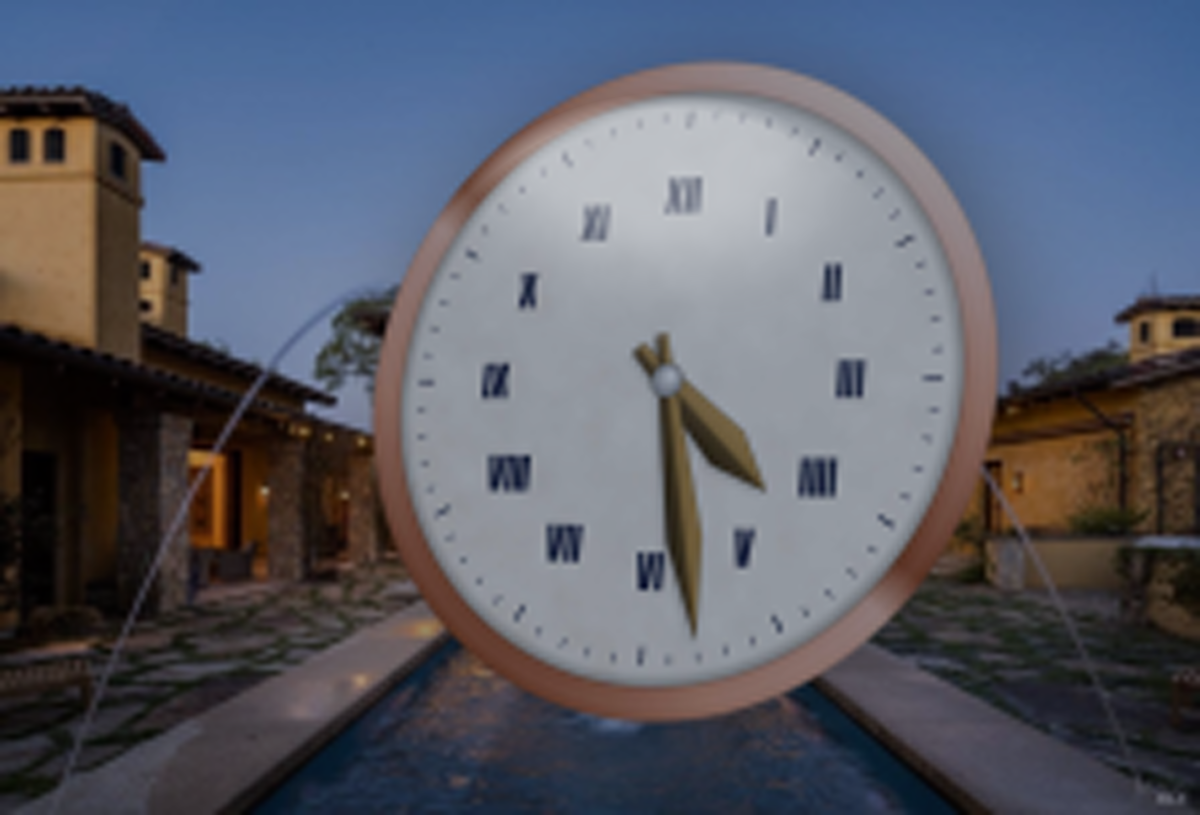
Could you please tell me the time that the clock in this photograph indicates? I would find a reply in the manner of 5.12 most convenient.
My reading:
4.28
